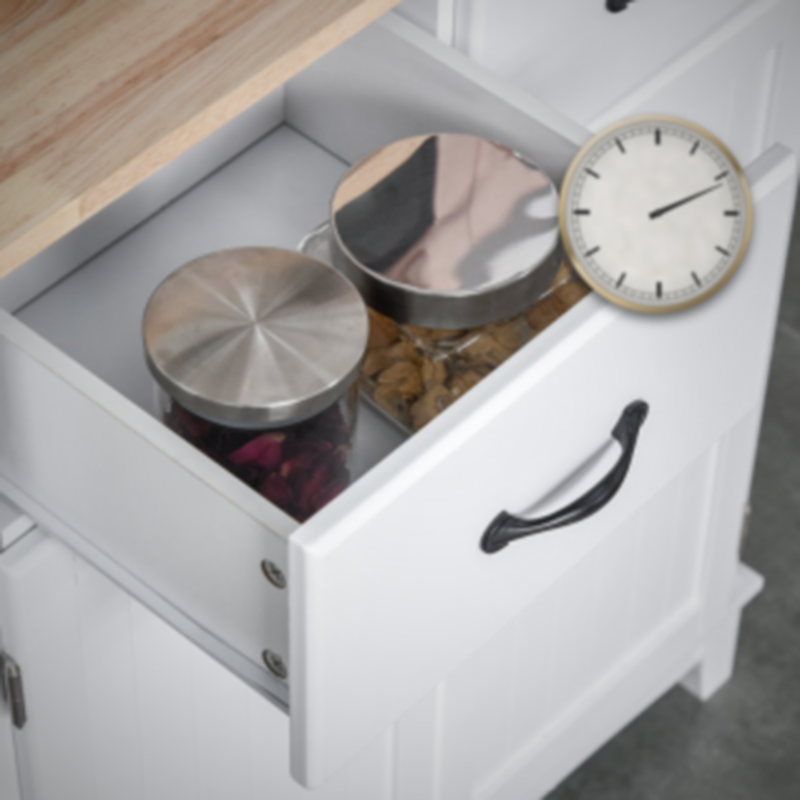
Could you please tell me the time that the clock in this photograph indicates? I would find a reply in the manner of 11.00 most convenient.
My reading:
2.11
